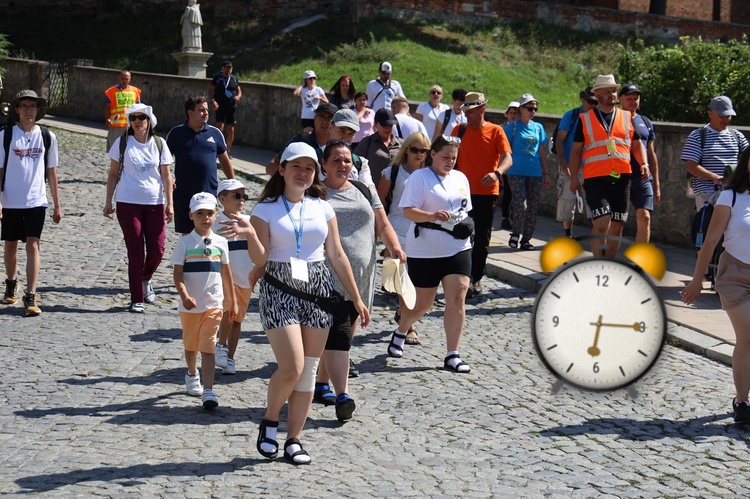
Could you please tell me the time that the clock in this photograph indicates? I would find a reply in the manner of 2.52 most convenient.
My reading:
6.15
